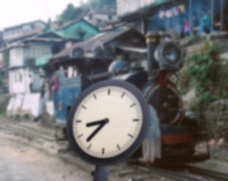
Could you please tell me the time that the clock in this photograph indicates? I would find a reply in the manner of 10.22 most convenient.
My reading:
8.37
